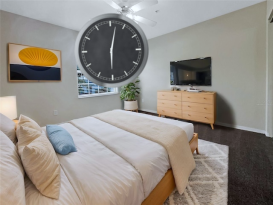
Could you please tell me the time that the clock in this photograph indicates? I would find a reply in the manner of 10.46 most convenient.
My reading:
6.02
